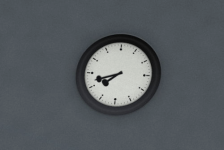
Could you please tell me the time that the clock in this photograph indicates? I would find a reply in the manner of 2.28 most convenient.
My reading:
7.42
